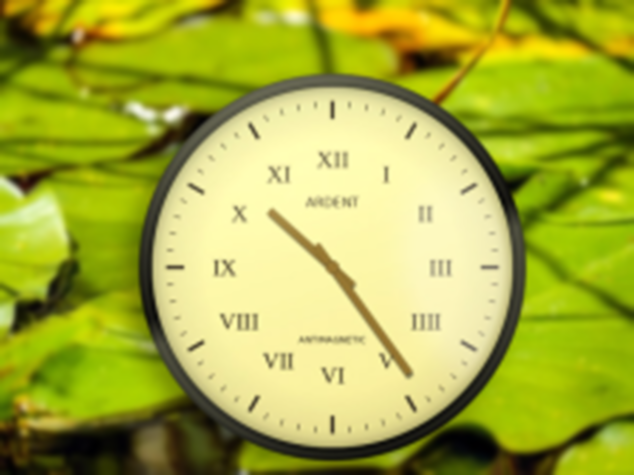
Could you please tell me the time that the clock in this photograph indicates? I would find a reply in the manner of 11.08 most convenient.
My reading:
10.24
